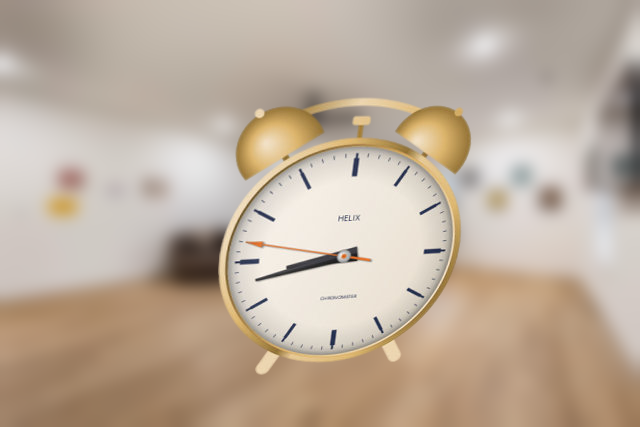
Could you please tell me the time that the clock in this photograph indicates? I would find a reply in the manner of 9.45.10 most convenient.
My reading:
8.42.47
